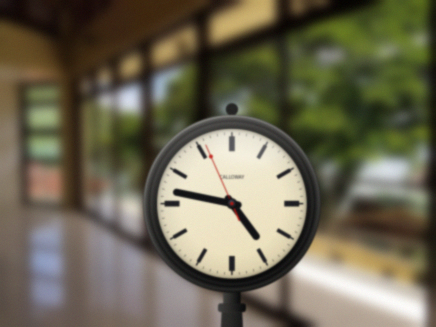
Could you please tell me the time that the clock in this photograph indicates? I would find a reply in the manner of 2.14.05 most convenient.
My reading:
4.46.56
